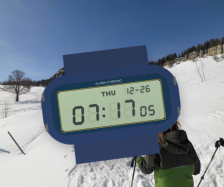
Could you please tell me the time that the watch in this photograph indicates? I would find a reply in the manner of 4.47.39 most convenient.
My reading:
7.17.05
